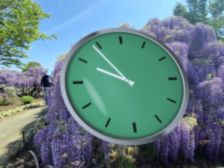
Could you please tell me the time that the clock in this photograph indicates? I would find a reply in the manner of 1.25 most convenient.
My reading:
9.54
